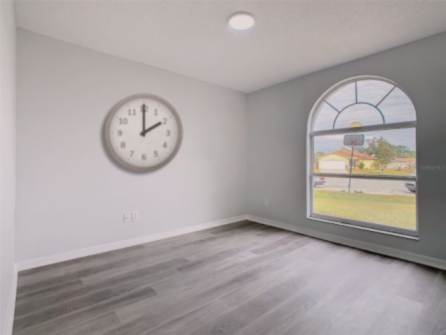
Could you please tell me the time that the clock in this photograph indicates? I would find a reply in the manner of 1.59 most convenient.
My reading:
2.00
